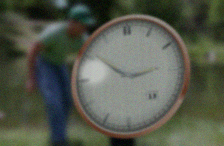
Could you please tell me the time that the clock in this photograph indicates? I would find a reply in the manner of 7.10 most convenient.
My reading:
2.51
